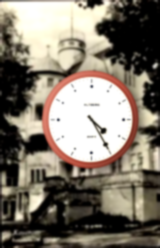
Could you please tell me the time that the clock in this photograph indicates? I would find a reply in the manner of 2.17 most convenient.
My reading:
4.25
